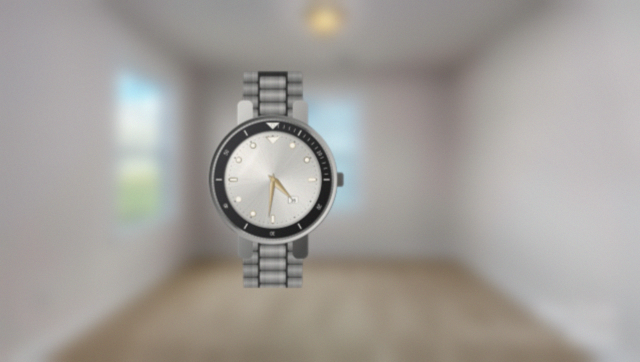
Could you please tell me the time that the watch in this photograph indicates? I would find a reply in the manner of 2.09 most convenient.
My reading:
4.31
